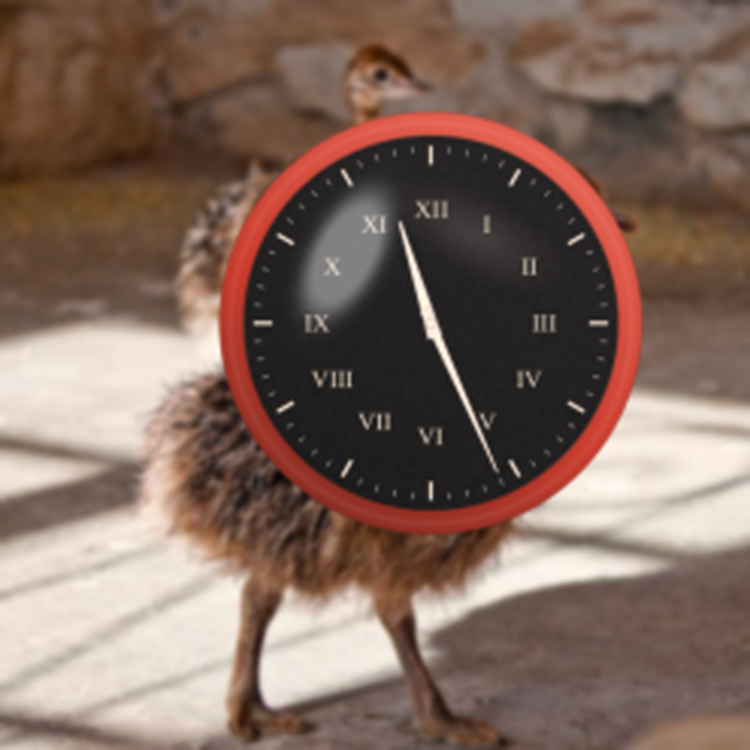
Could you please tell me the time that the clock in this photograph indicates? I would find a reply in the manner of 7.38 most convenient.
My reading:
11.26
